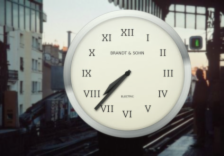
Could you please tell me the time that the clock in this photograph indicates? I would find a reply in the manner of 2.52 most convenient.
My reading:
7.37
